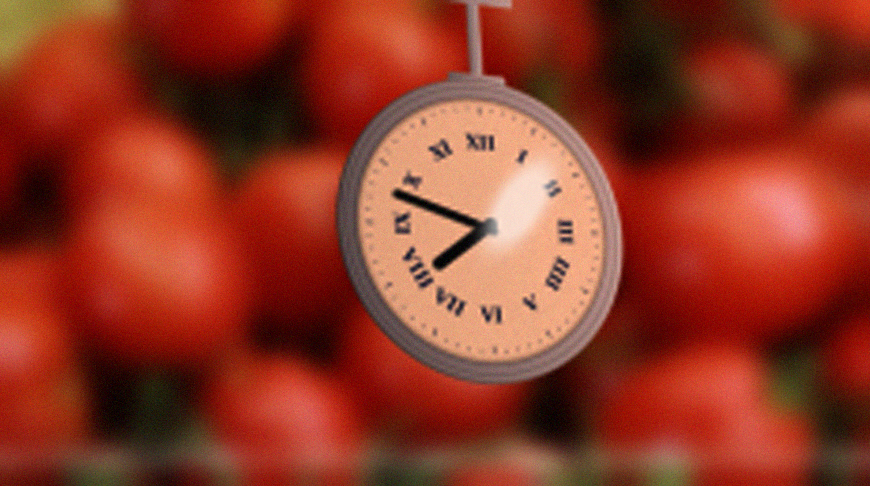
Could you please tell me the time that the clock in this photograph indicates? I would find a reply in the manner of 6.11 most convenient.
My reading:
7.48
